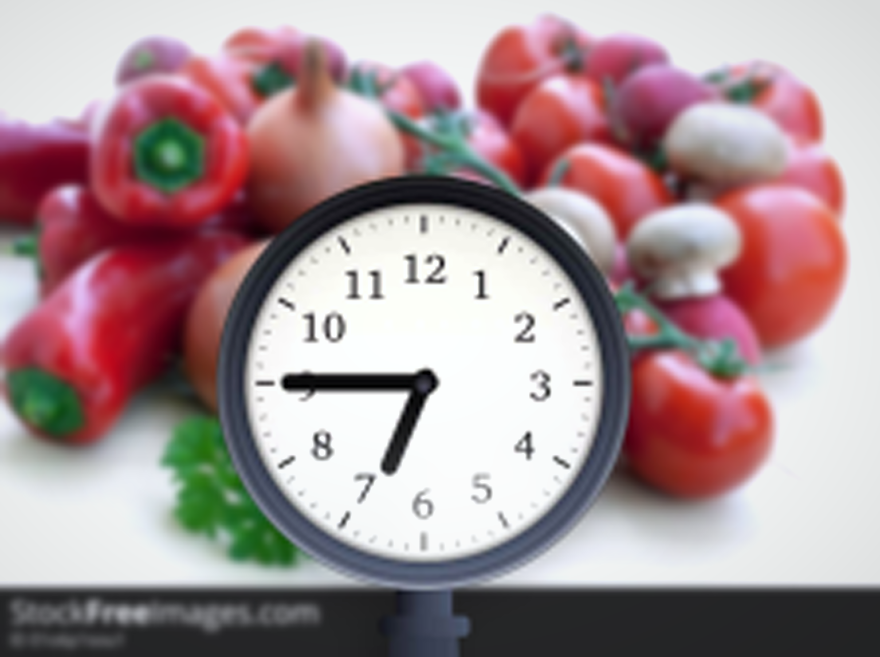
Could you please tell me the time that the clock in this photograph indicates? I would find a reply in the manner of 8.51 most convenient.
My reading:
6.45
